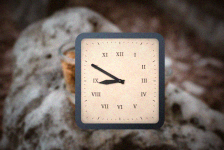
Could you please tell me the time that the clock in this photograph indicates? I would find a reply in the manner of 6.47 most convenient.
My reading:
8.50
